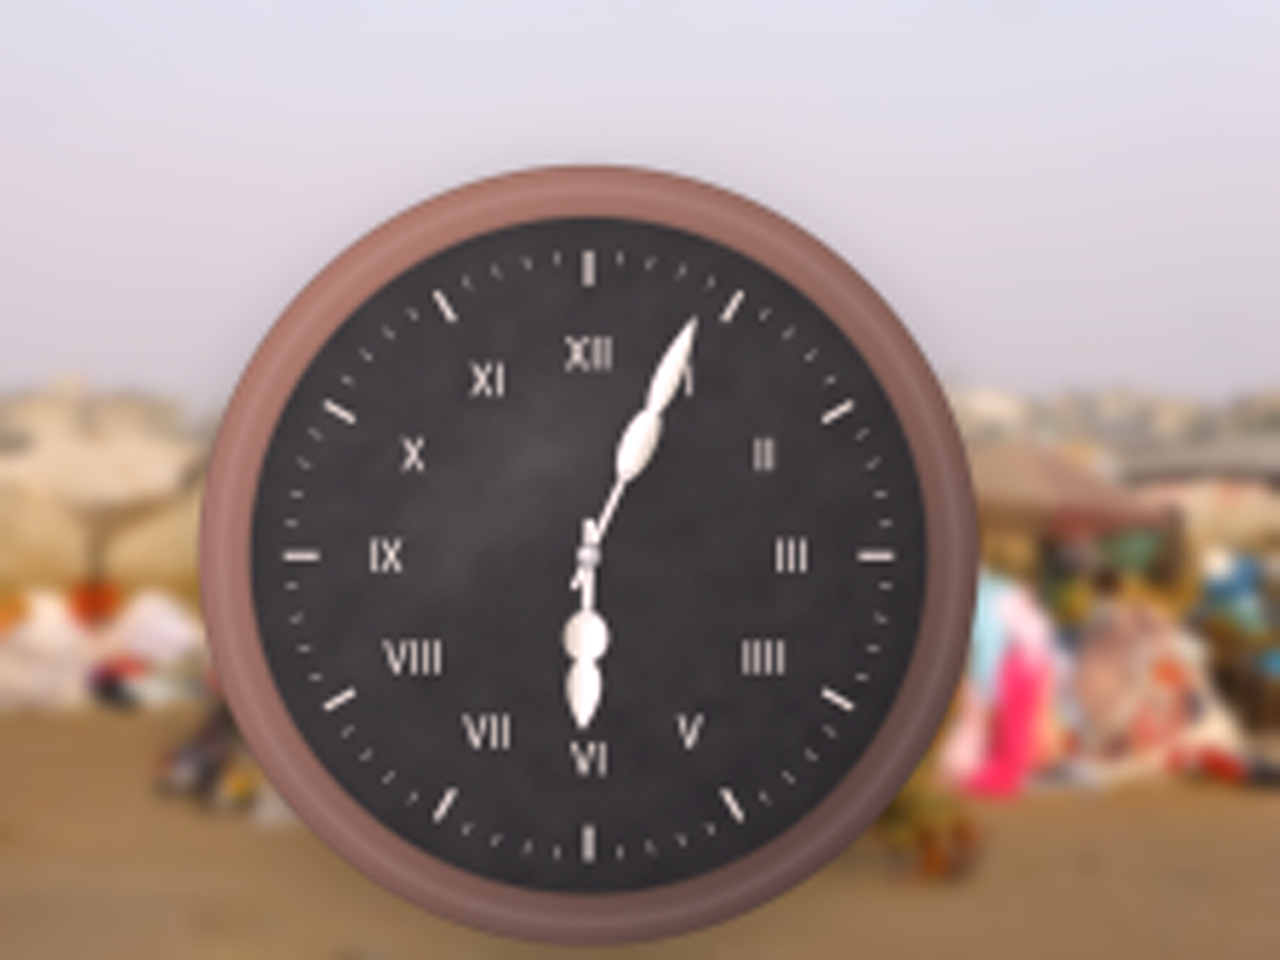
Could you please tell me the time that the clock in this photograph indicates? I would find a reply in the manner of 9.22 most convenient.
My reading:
6.04
